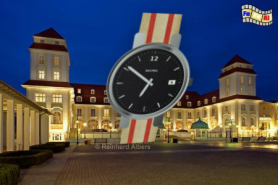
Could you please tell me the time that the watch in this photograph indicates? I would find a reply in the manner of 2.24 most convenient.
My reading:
6.51
